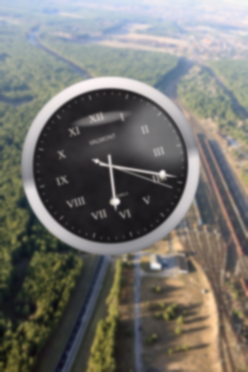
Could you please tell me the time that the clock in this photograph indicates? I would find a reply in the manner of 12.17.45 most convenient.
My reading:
6.19.21
